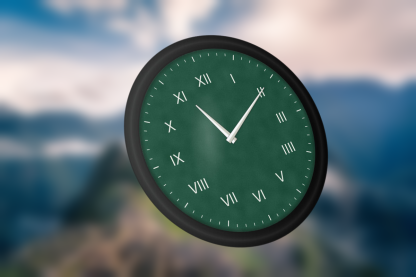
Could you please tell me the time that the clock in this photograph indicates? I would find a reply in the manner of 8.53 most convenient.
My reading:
11.10
